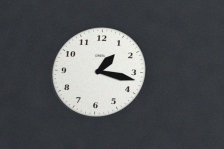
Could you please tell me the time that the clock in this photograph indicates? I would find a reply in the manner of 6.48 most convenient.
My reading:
1.17
